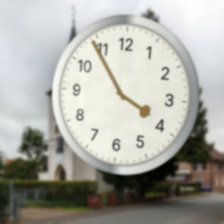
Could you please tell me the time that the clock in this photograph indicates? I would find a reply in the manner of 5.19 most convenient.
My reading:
3.54
